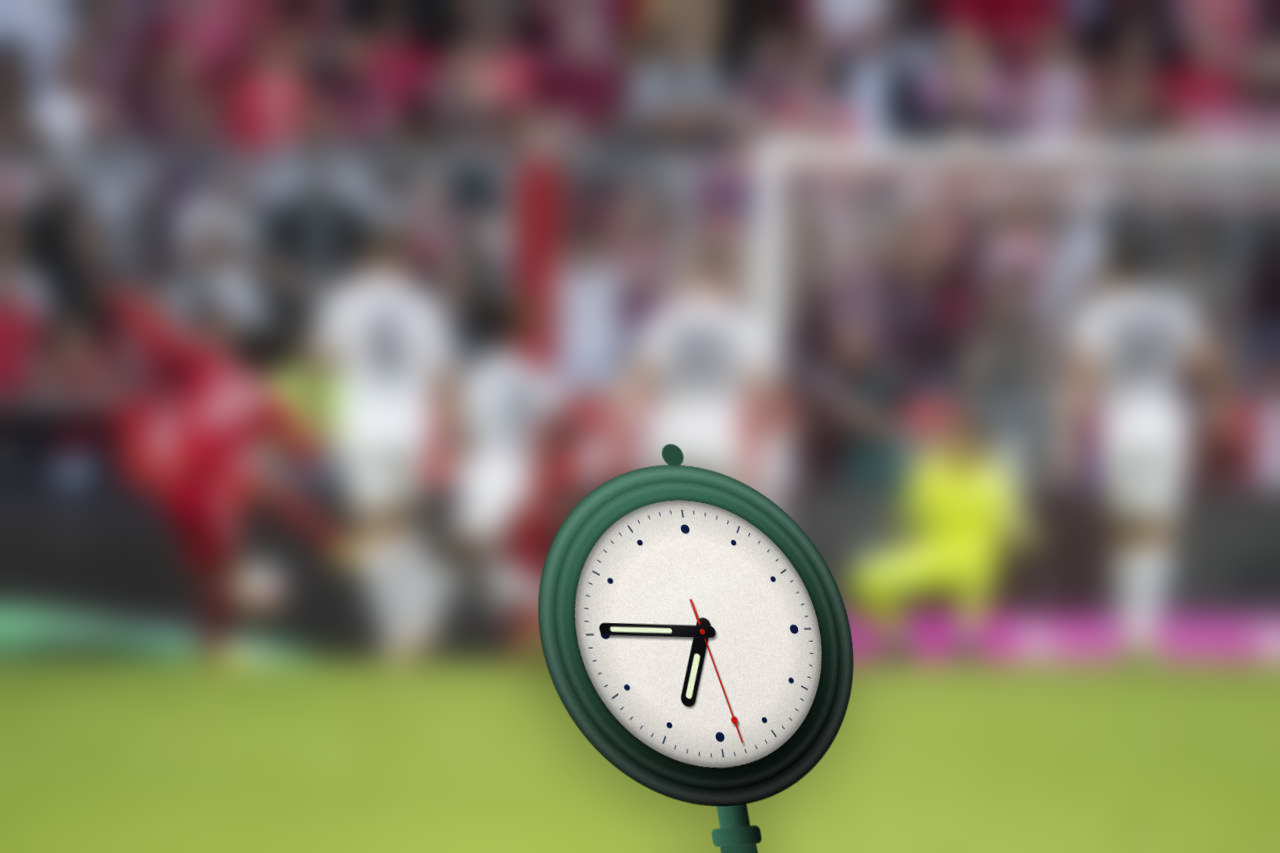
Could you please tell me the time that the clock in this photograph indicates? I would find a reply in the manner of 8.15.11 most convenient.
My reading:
6.45.28
